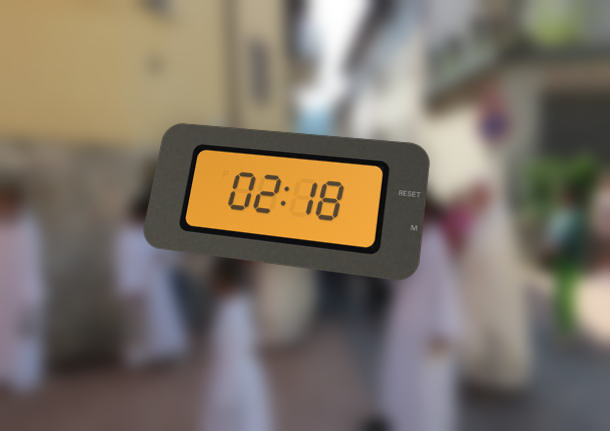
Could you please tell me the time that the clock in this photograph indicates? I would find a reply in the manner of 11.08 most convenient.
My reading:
2.18
